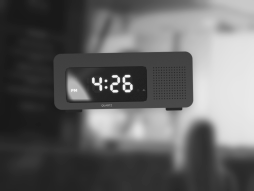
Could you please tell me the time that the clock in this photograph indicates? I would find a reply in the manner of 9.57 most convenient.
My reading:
4.26
